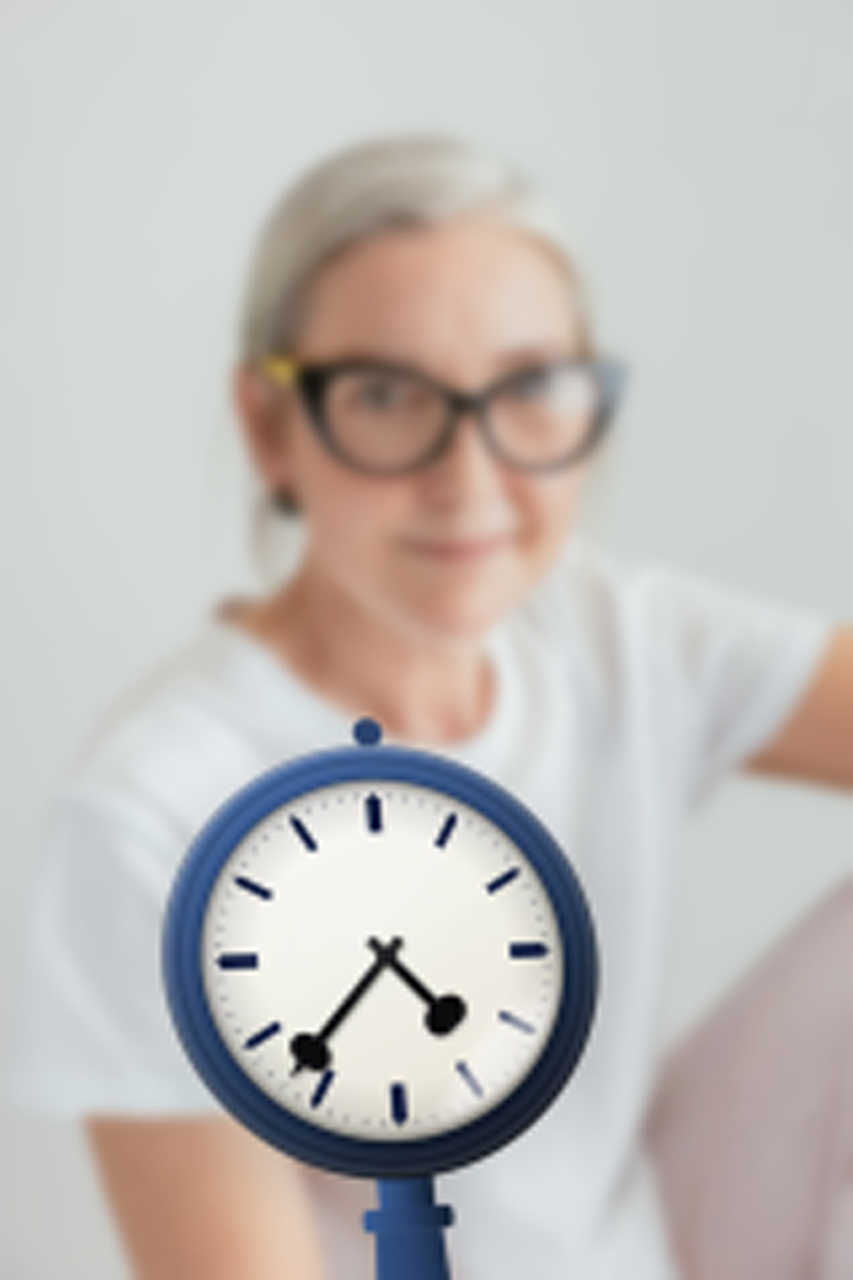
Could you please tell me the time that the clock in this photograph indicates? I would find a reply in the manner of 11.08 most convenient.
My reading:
4.37
